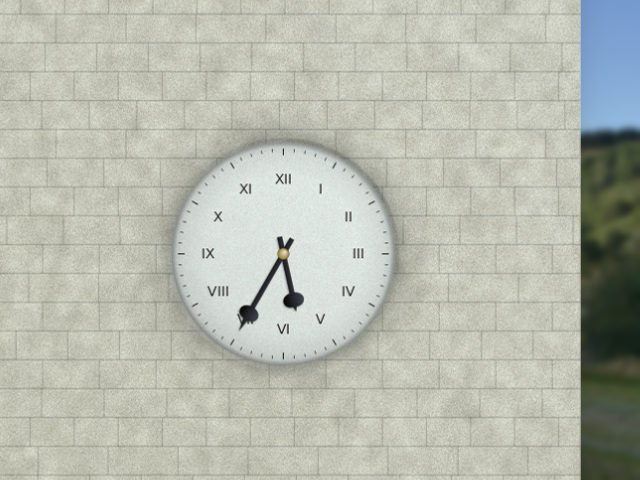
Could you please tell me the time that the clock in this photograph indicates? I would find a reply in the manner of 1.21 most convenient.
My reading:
5.35
